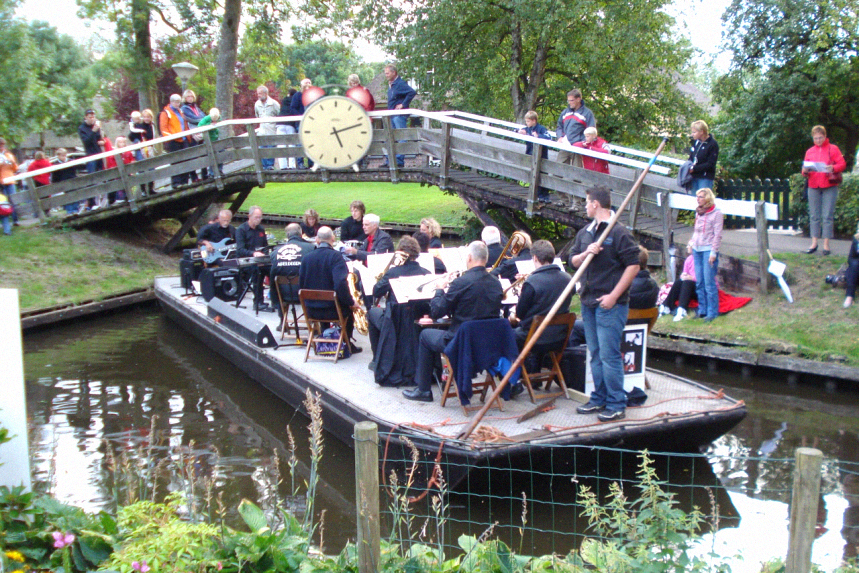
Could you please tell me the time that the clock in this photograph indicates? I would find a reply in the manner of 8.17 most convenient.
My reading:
5.12
